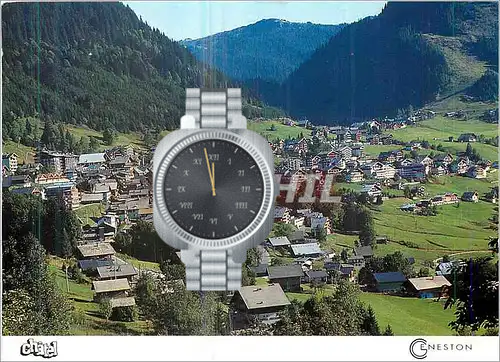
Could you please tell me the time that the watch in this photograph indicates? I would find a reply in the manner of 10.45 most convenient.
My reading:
11.58
